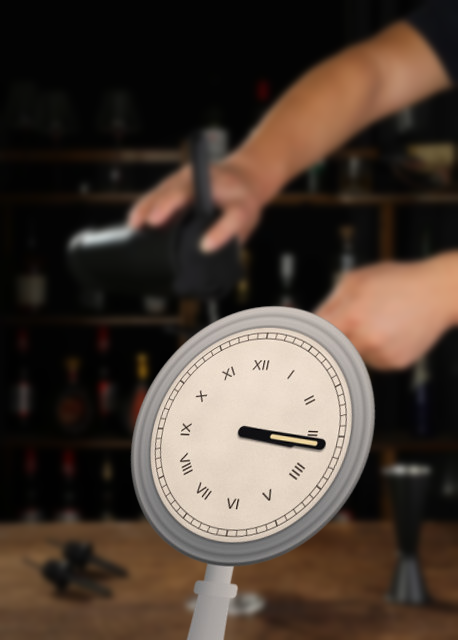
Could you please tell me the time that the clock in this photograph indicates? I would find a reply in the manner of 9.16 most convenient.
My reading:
3.16
